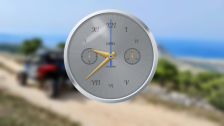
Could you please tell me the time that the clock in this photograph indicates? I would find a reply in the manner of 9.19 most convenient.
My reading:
9.38
